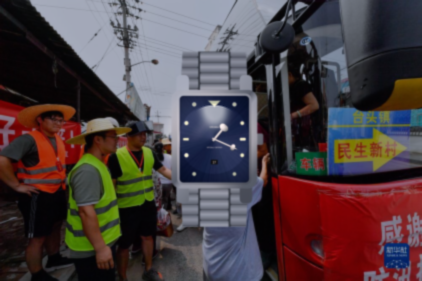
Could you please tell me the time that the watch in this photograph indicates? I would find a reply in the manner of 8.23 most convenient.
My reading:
1.19
